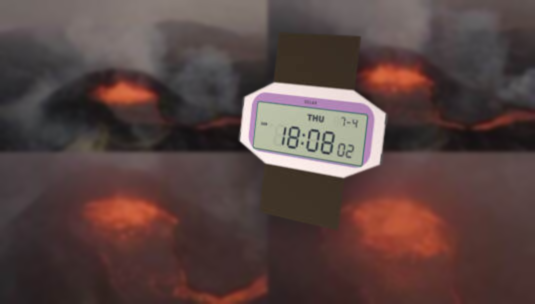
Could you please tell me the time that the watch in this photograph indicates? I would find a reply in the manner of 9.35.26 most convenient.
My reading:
18.08.02
